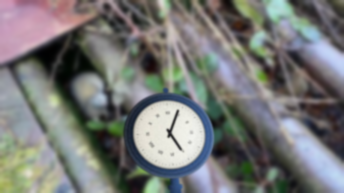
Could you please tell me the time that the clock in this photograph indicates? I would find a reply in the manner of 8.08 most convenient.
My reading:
5.04
